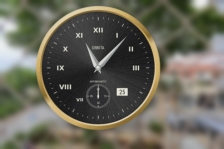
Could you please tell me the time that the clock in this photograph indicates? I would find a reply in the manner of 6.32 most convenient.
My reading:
11.07
